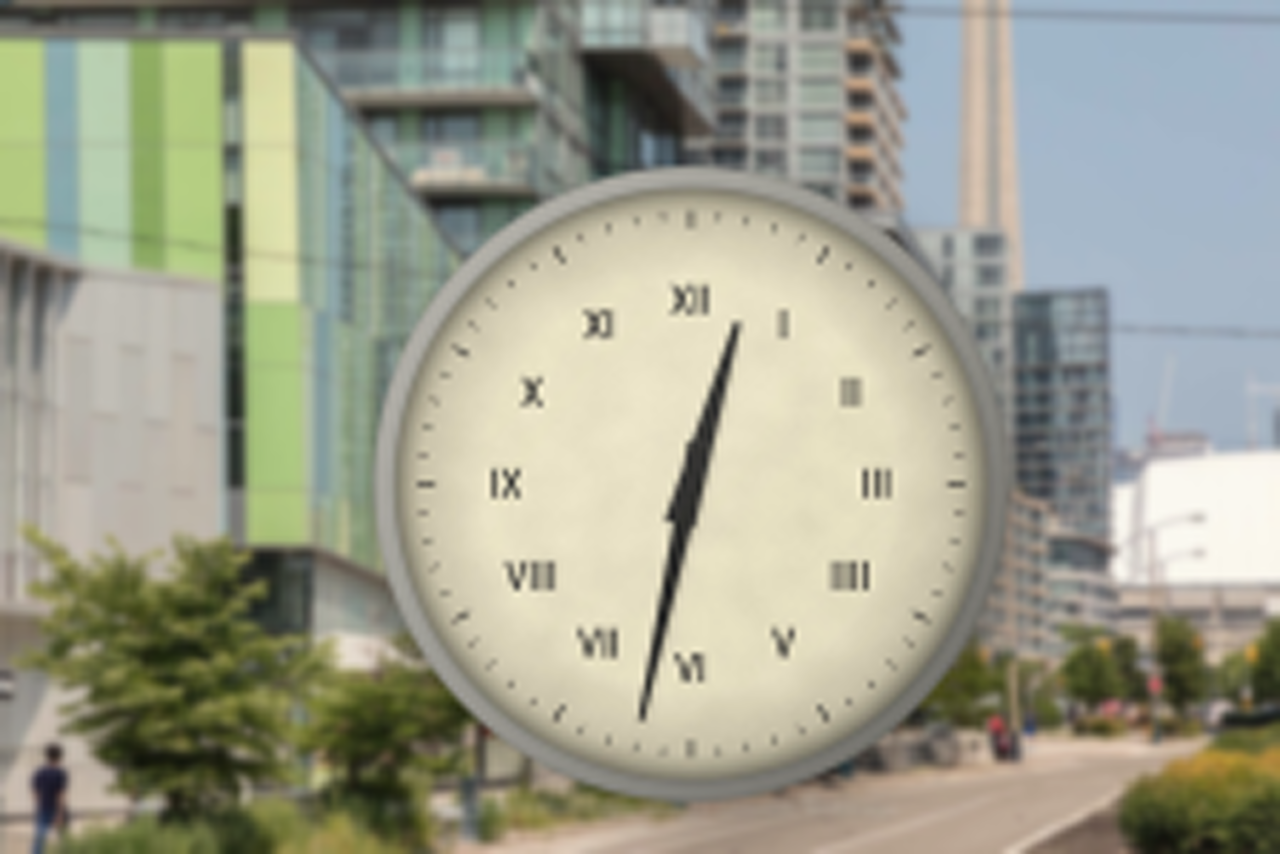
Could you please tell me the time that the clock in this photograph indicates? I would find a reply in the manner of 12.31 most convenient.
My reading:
12.32
